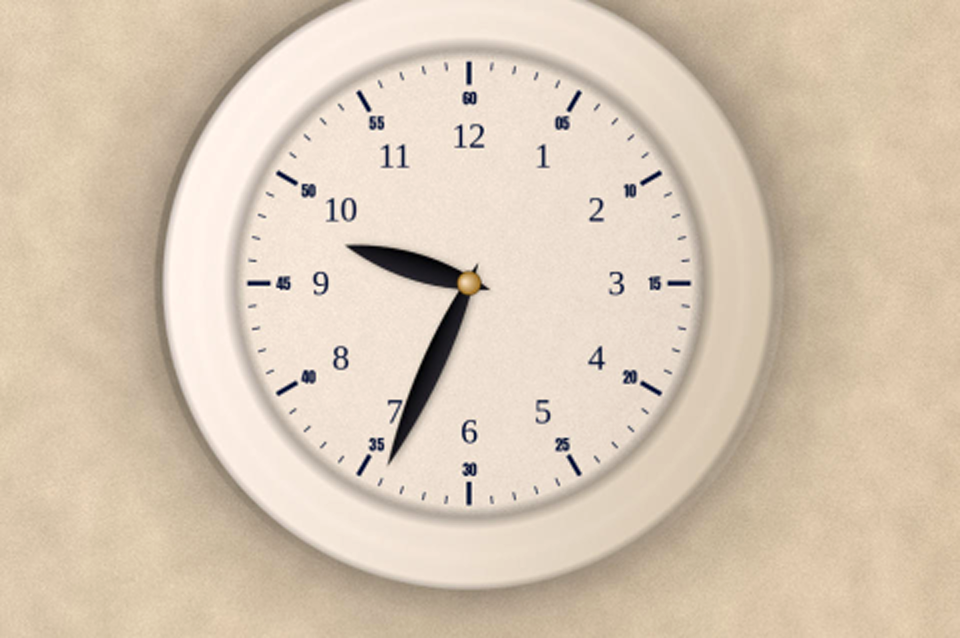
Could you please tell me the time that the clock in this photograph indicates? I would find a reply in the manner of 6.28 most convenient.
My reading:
9.34
